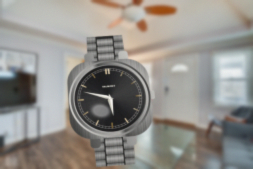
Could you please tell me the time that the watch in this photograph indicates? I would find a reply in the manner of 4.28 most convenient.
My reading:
5.48
